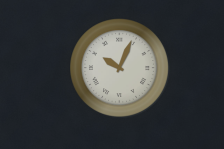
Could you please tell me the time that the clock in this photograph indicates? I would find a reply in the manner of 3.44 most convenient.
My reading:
10.04
